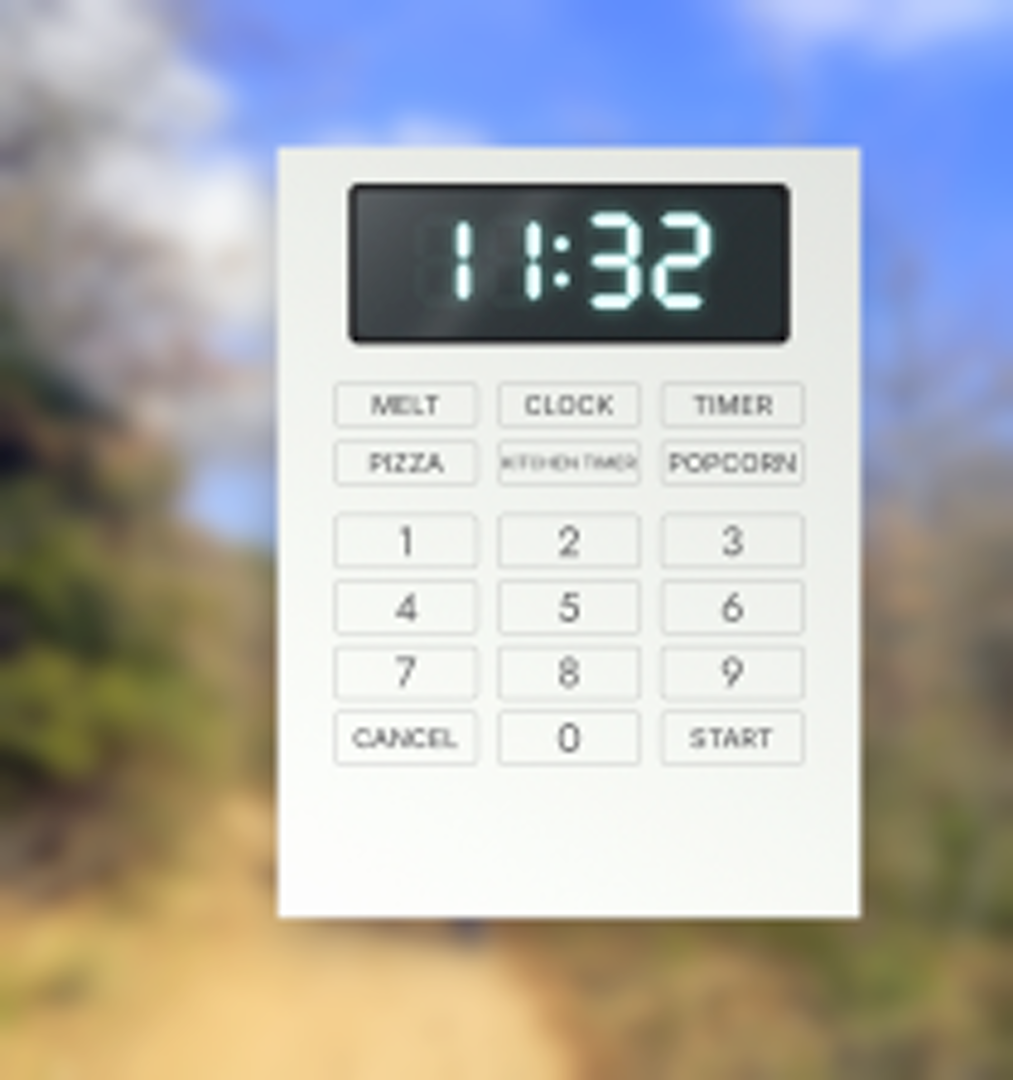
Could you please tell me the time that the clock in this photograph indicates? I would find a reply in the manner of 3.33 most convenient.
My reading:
11.32
